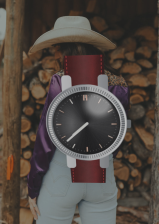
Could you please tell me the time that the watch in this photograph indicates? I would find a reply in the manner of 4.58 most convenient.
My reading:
7.38
